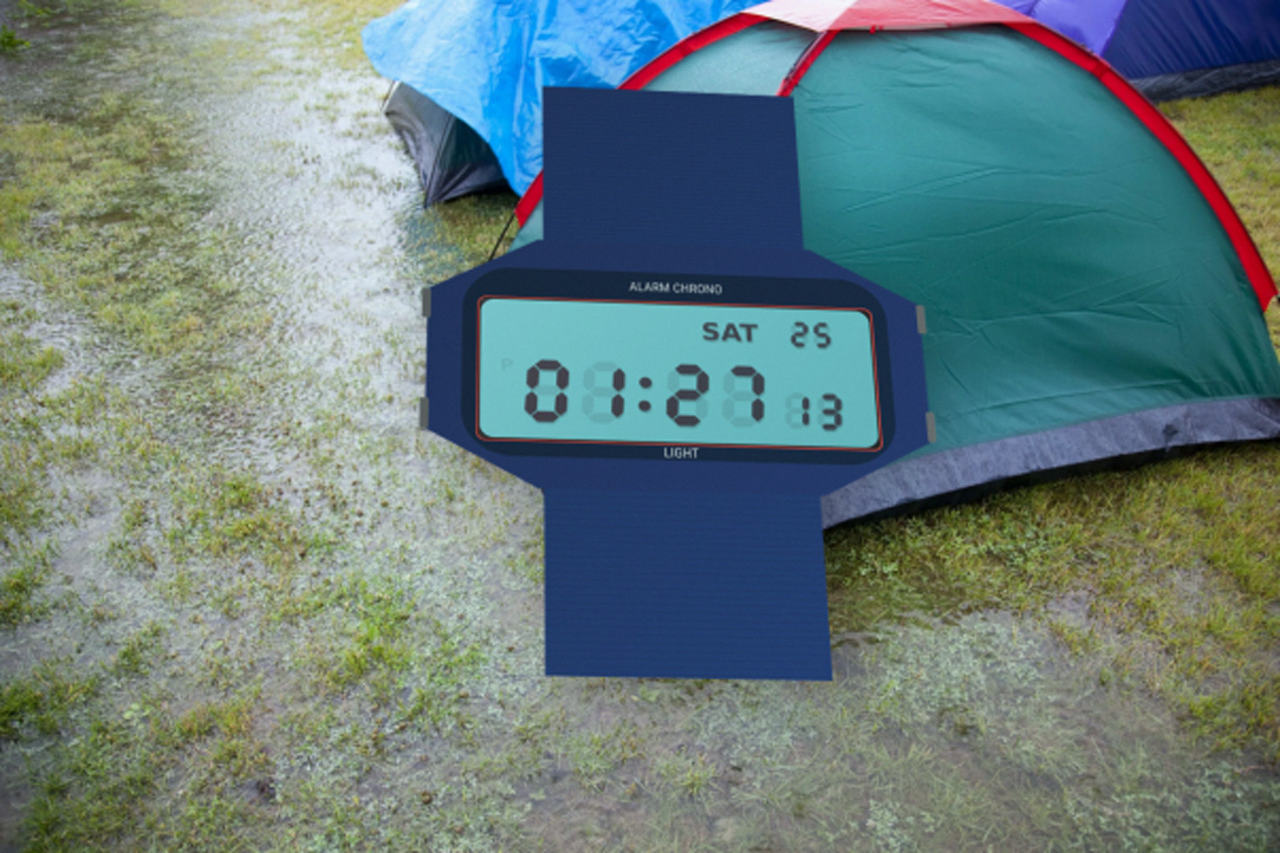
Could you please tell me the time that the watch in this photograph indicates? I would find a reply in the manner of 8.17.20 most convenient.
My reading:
1.27.13
